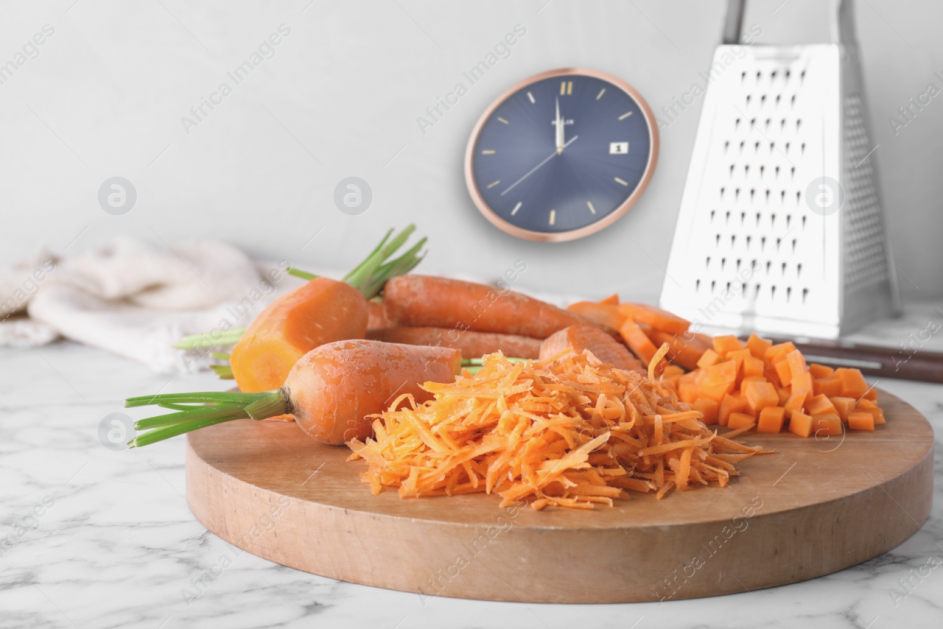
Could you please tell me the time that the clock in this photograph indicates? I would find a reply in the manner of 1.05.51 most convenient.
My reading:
11.58.38
